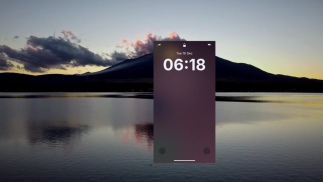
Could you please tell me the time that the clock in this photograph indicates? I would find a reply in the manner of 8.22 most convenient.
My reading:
6.18
